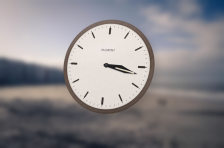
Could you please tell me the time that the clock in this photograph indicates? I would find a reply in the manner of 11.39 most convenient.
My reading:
3.17
